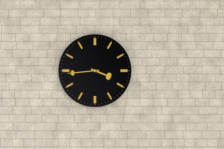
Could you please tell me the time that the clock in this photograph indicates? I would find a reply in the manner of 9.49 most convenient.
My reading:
3.44
